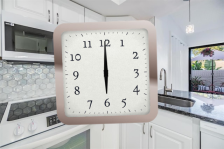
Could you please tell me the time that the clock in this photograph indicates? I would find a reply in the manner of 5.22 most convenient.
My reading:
6.00
